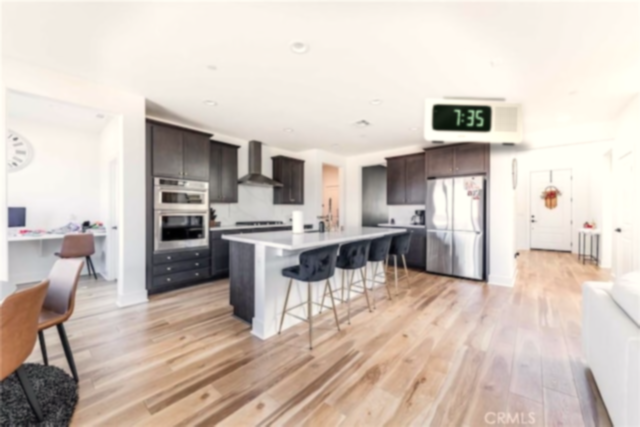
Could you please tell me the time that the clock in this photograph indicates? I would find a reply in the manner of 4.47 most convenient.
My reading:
7.35
